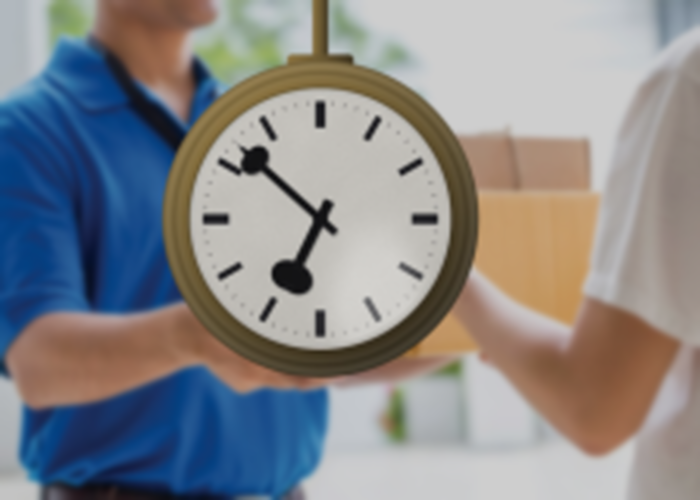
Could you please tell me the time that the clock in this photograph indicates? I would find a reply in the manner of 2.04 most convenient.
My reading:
6.52
